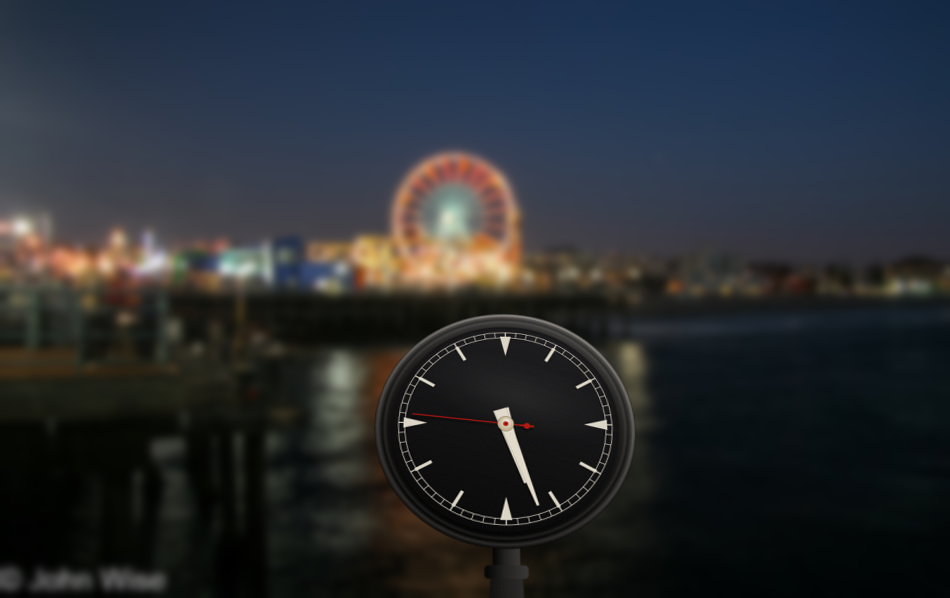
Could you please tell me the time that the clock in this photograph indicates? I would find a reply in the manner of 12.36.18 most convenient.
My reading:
5.26.46
